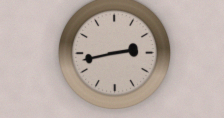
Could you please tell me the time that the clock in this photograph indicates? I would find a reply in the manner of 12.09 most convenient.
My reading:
2.43
